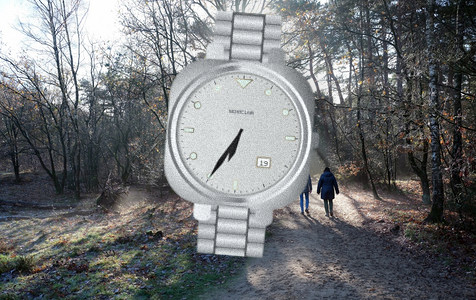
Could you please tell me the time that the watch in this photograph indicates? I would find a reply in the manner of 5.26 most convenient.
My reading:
6.35
